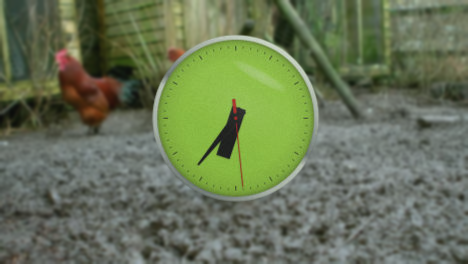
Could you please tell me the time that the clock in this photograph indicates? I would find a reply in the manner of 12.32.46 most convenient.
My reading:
6.36.29
